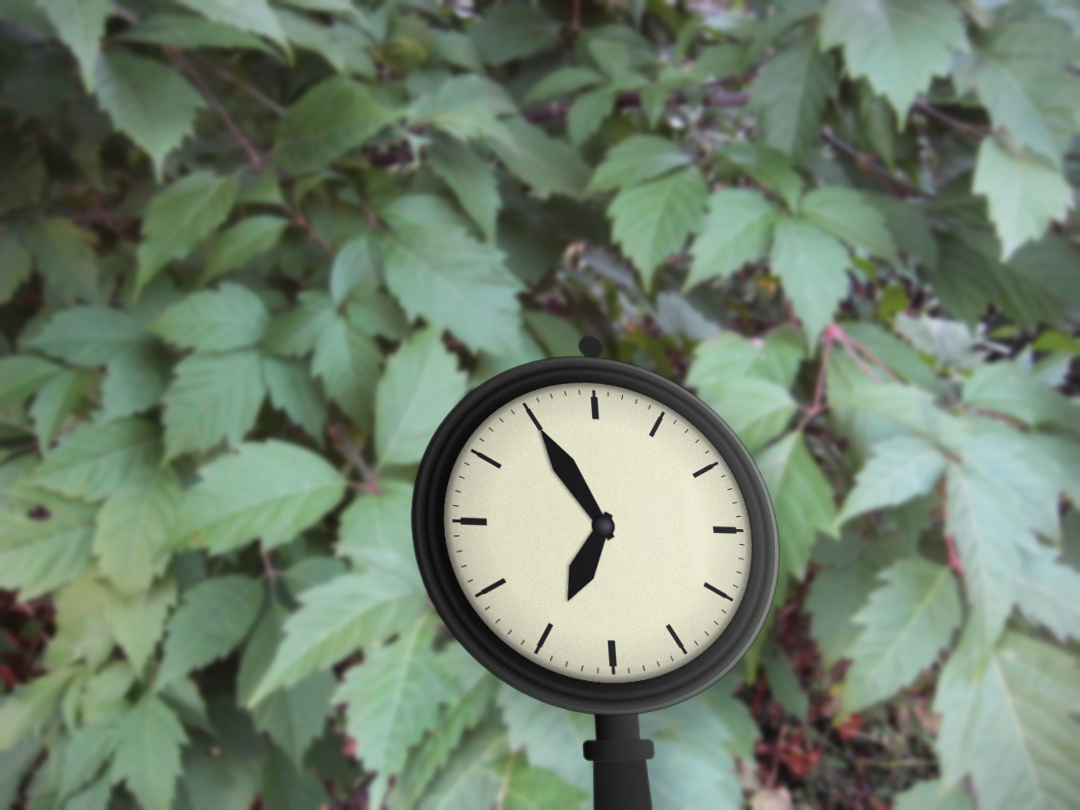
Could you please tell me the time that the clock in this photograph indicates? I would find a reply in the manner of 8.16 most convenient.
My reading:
6.55
